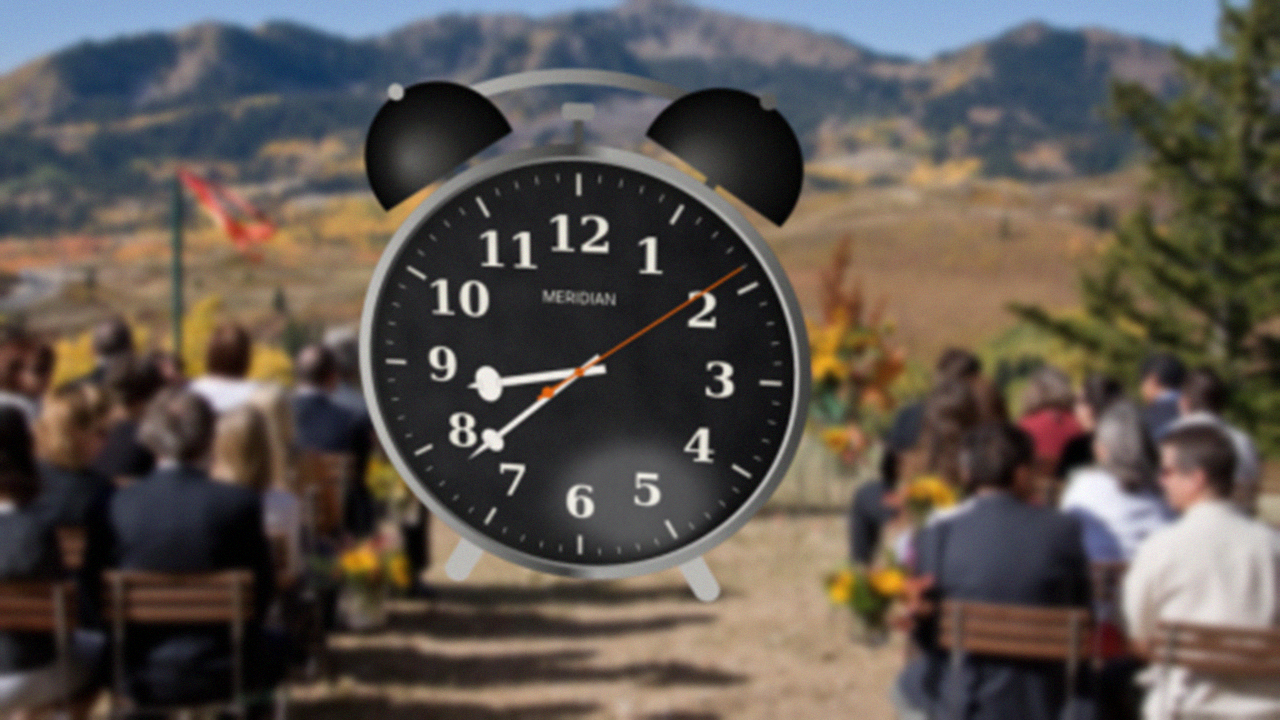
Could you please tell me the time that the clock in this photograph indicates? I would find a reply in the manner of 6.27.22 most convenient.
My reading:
8.38.09
